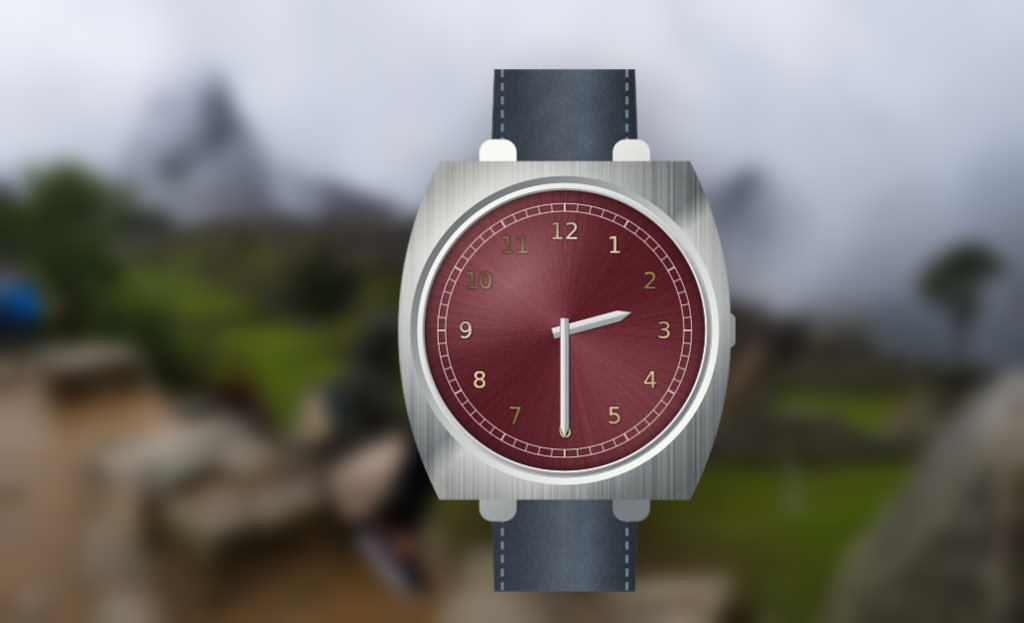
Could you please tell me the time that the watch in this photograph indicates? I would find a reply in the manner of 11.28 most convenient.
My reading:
2.30
